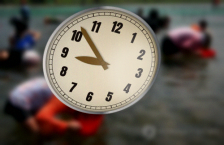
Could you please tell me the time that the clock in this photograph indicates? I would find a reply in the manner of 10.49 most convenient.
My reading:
8.52
